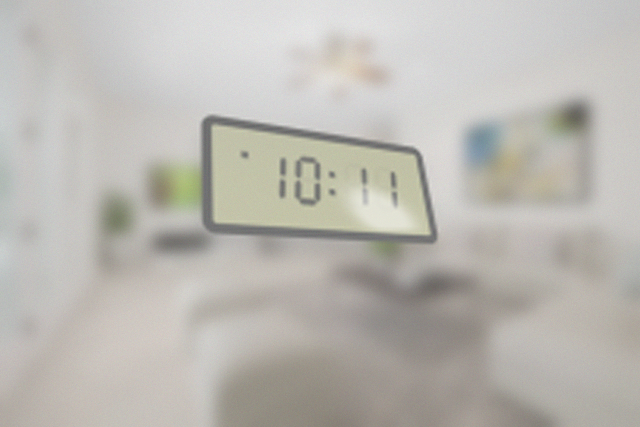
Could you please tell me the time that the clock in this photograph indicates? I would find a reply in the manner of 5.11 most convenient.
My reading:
10.11
